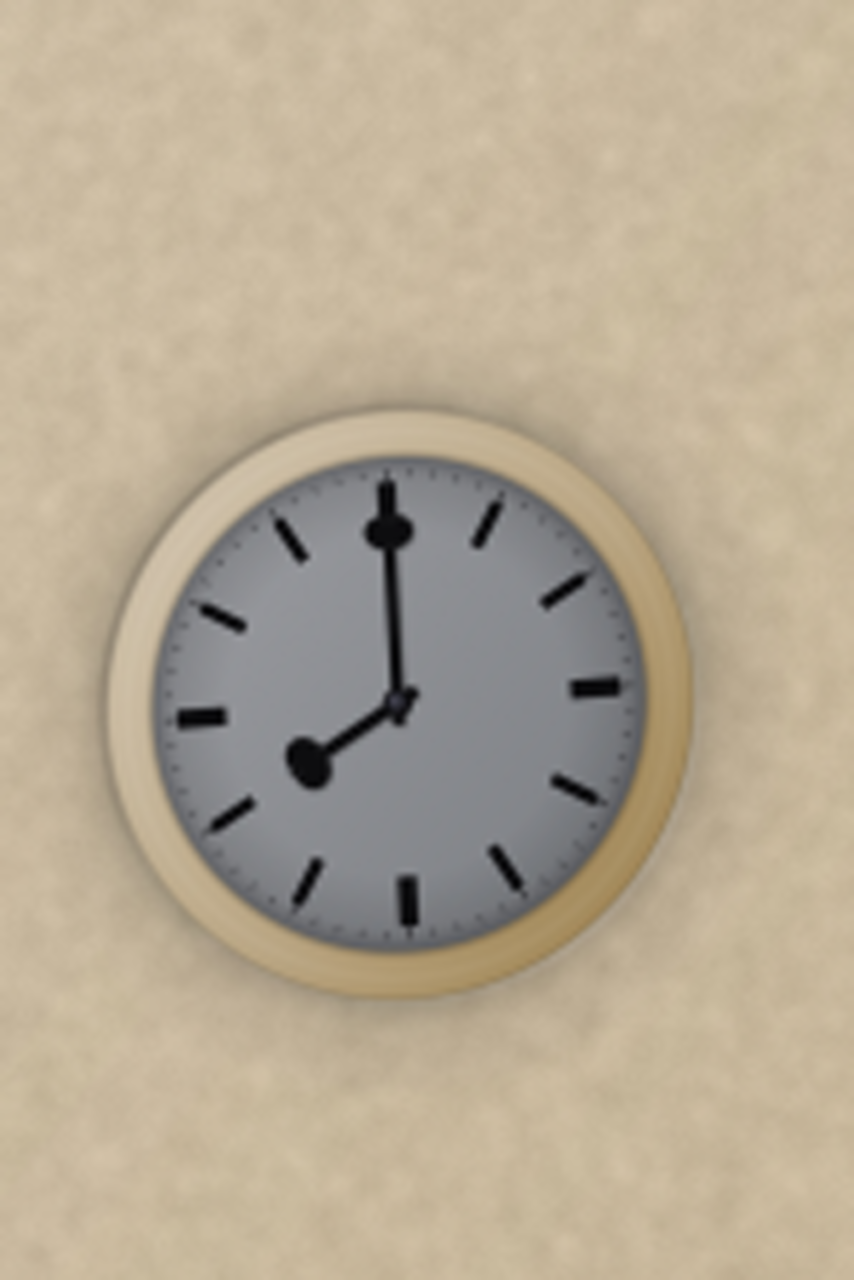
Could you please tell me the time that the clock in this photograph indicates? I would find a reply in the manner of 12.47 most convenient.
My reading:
8.00
